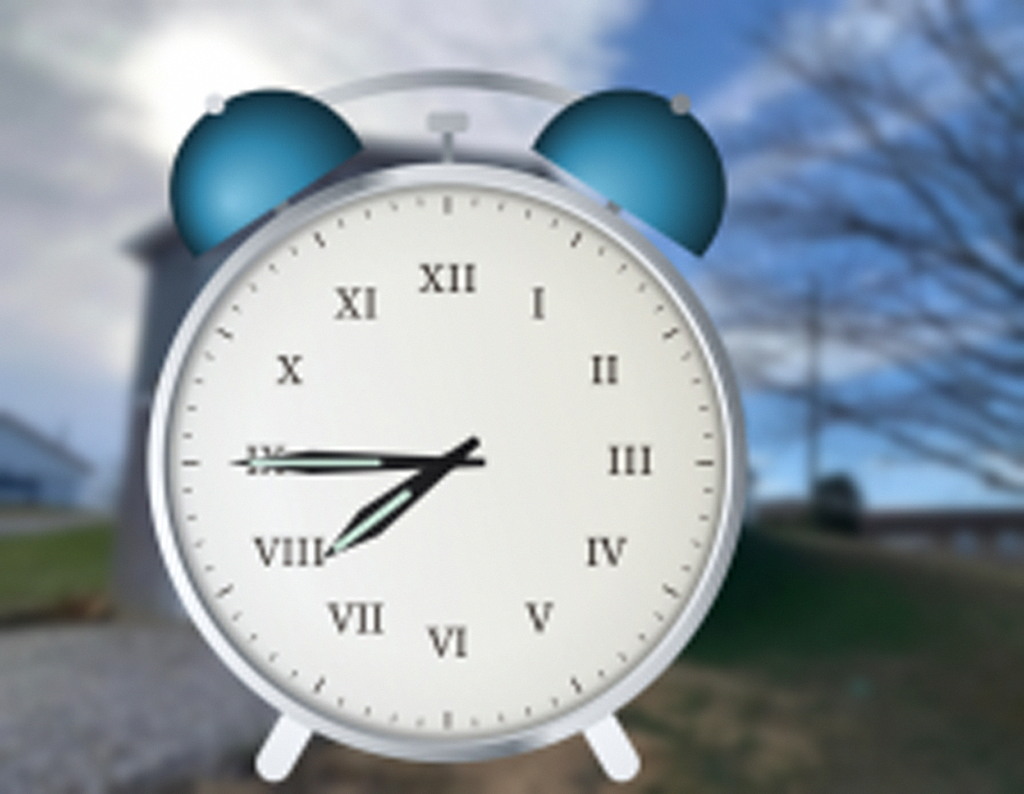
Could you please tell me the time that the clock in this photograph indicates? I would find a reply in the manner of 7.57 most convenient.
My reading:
7.45
